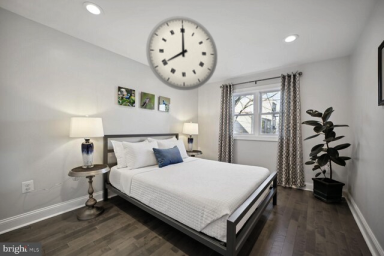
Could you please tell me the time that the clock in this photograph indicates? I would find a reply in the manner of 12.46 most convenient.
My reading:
8.00
